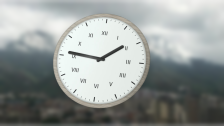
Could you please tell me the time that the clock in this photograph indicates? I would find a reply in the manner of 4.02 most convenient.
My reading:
1.46
